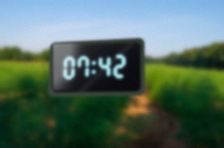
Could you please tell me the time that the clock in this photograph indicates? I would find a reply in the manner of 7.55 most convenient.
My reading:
7.42
